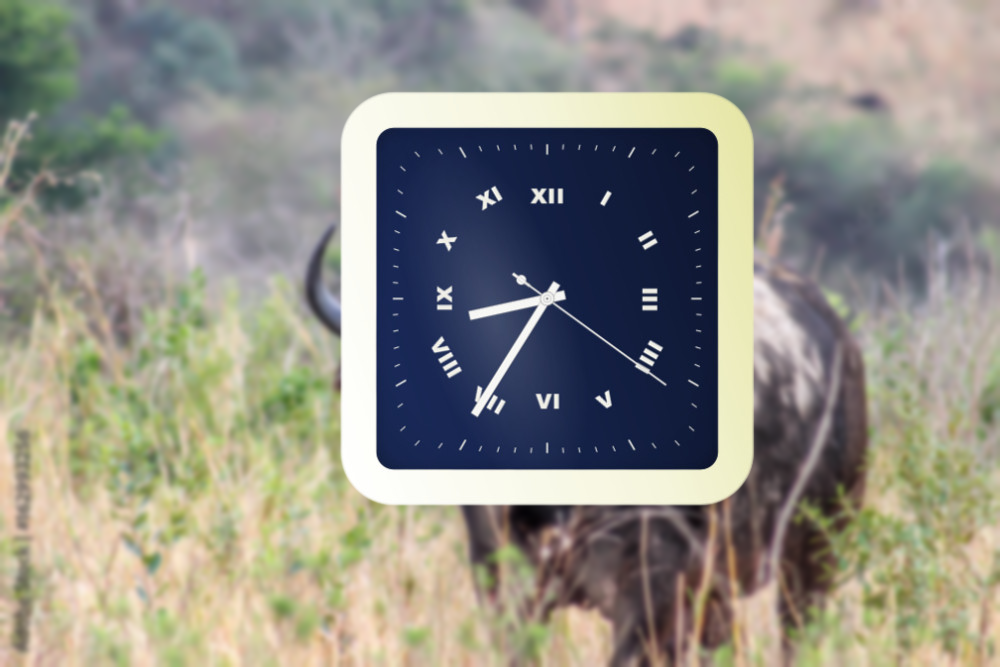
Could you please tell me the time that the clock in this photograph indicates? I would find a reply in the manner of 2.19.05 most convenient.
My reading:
8.35.21
